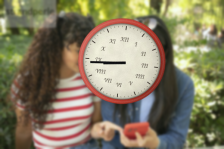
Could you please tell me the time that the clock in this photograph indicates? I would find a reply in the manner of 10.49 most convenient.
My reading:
8.44
